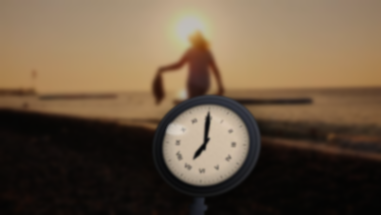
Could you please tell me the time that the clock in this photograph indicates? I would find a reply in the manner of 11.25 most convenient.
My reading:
7.00
